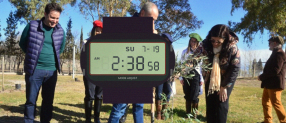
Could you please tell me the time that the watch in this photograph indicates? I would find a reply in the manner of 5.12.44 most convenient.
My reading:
2.38.58
